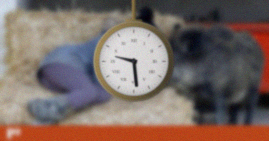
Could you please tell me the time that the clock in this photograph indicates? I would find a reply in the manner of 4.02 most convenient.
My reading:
9.29
